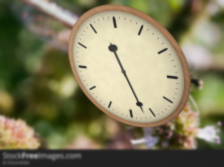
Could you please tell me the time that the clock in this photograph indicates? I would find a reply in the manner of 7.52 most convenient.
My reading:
11.27
